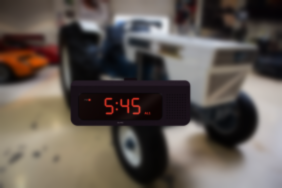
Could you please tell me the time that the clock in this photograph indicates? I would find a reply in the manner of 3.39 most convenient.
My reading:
5.45
